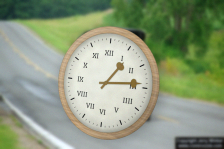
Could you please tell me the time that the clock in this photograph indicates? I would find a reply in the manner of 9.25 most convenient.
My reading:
1.14
